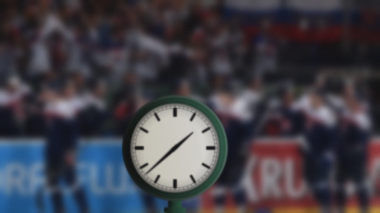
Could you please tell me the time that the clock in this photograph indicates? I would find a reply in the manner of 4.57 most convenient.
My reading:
1.38
